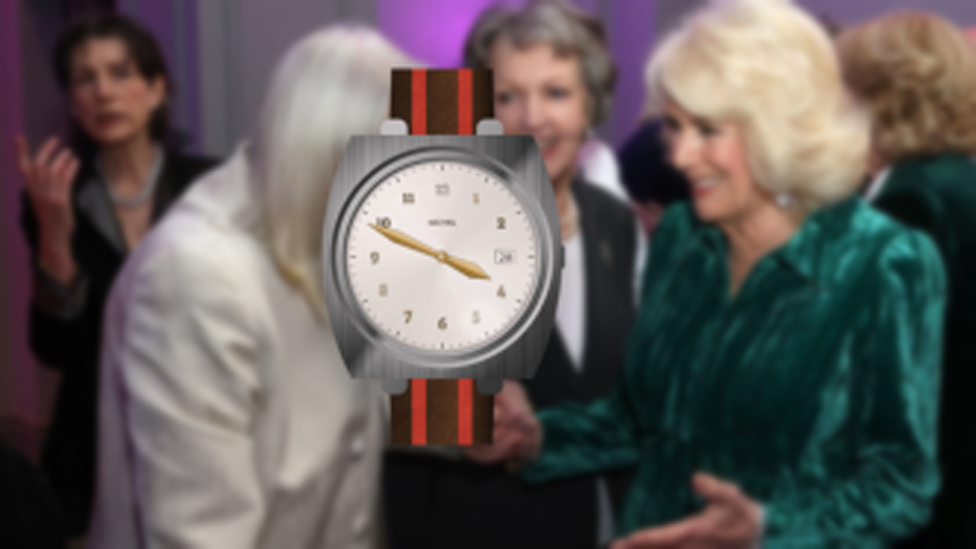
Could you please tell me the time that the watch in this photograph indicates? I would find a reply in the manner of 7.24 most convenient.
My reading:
3.49
